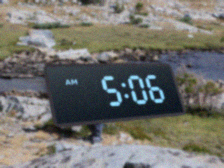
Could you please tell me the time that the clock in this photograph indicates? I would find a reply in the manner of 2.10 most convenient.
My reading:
5.06
